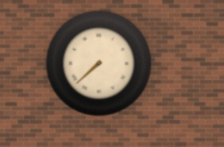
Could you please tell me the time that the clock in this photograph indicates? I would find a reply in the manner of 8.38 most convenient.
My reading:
7.38
